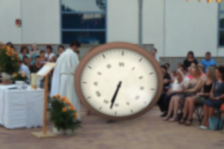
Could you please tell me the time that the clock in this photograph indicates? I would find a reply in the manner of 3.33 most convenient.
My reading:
6.32
